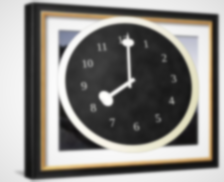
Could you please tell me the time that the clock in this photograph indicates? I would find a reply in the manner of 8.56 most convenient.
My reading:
8.01
